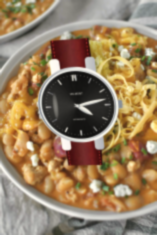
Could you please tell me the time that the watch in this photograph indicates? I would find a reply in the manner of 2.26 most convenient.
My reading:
4.13
